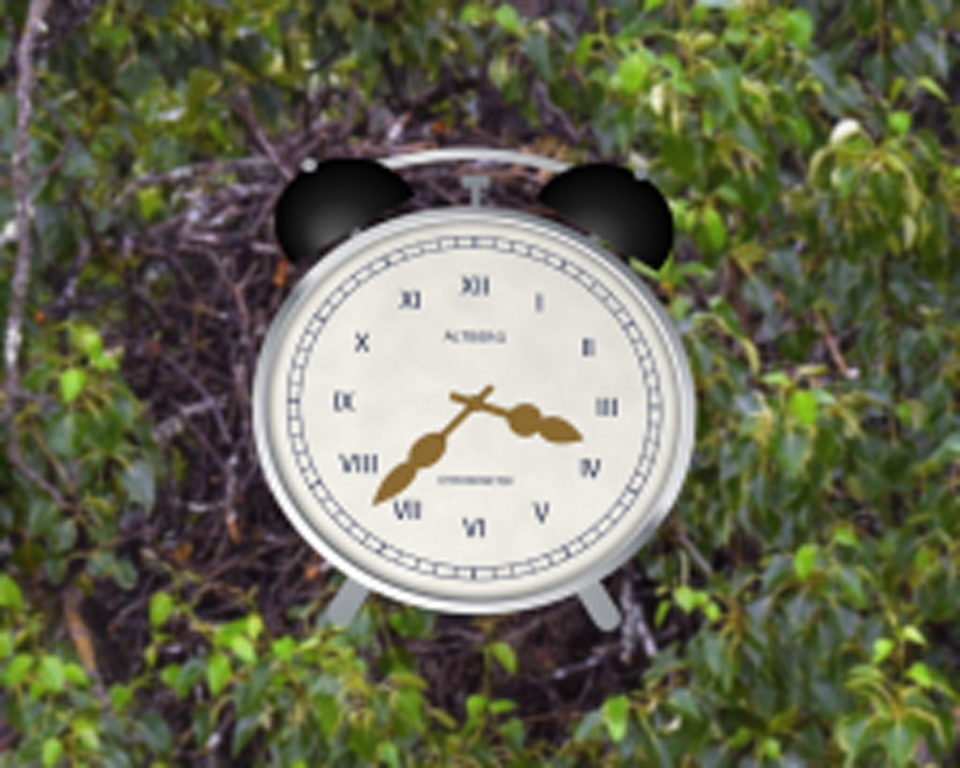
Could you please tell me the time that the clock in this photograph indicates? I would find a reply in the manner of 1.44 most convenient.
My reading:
3.37
